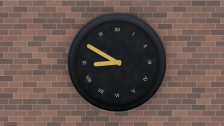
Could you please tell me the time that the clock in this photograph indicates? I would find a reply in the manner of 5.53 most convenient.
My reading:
8.50
